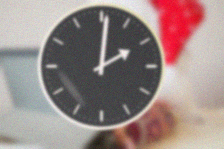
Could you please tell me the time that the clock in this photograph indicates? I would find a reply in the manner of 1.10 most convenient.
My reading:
2.01
